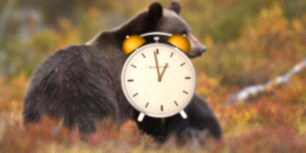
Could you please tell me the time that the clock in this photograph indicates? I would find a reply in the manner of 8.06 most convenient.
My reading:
12.59
